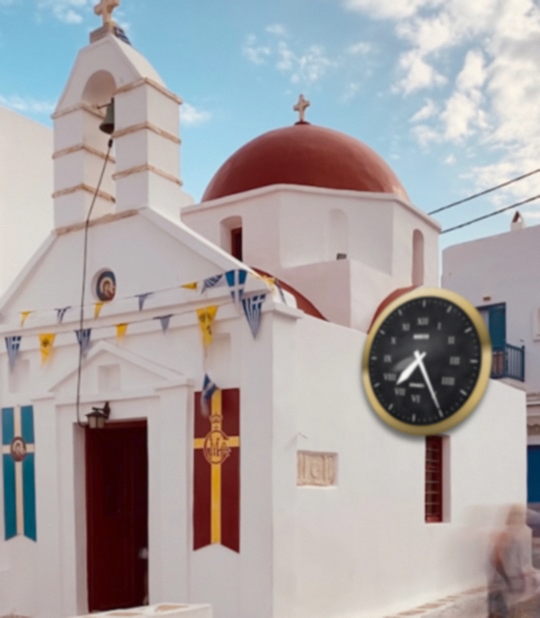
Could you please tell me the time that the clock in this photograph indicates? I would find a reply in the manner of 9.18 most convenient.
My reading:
7.25
